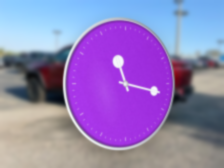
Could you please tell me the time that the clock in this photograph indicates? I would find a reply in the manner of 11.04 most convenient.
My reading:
11.17
